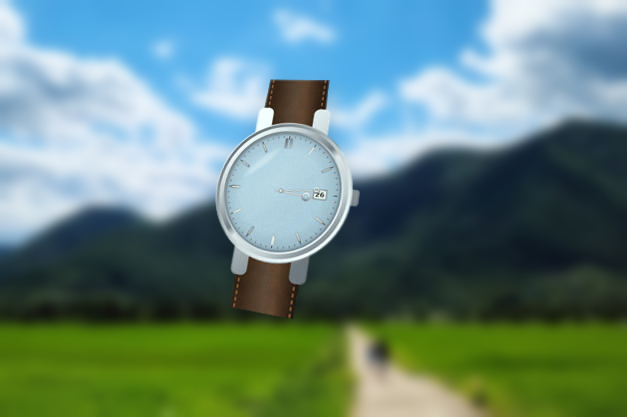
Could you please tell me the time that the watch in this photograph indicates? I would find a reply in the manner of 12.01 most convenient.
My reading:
3.14
